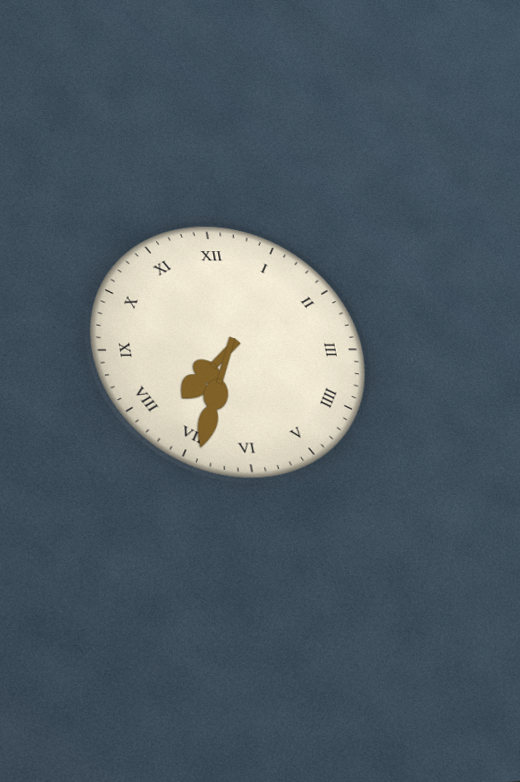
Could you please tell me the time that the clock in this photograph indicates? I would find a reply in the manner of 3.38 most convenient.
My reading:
7.34
